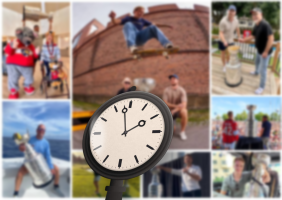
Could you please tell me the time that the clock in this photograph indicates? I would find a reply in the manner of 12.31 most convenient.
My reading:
1.58
